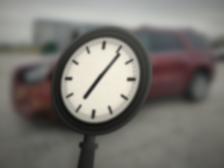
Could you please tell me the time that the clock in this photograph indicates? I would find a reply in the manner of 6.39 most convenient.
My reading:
7.06
